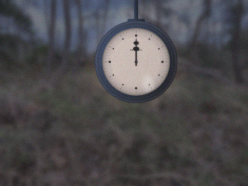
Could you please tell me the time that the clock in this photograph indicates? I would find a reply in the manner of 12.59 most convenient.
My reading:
12.00
